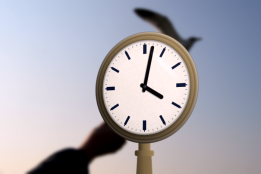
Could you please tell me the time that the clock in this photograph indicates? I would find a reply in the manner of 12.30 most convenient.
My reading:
4.02
